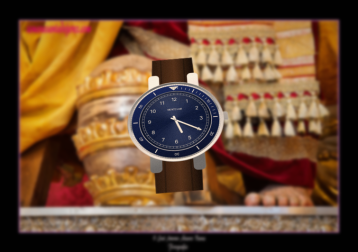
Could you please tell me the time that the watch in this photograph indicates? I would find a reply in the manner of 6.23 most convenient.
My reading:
5.20
